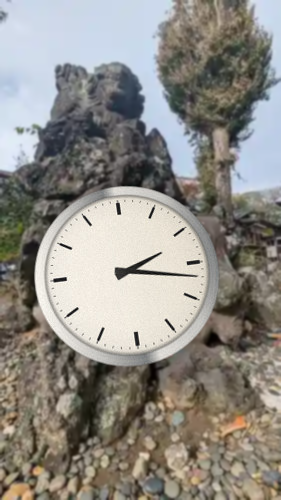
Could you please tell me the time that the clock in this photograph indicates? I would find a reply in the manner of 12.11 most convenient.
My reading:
2.17
